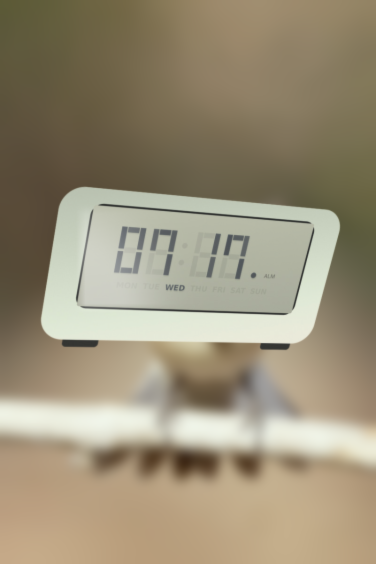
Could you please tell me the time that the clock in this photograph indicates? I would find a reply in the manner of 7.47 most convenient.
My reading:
7.17
